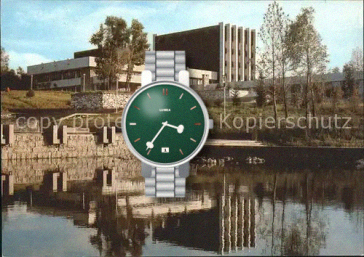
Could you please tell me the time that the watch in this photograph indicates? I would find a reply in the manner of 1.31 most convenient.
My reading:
3.36
